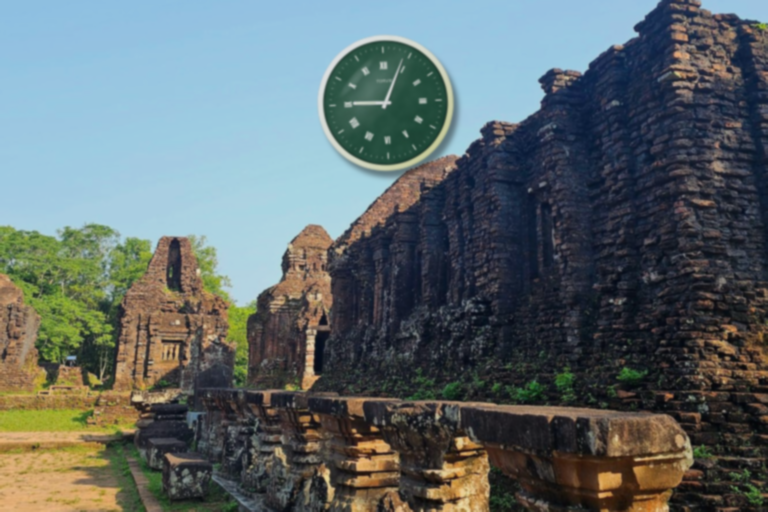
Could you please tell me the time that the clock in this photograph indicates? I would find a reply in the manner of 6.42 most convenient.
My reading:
9.04
